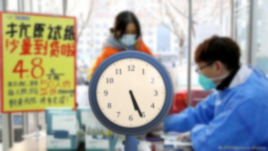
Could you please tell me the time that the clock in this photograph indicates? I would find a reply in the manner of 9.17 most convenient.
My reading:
5.26
